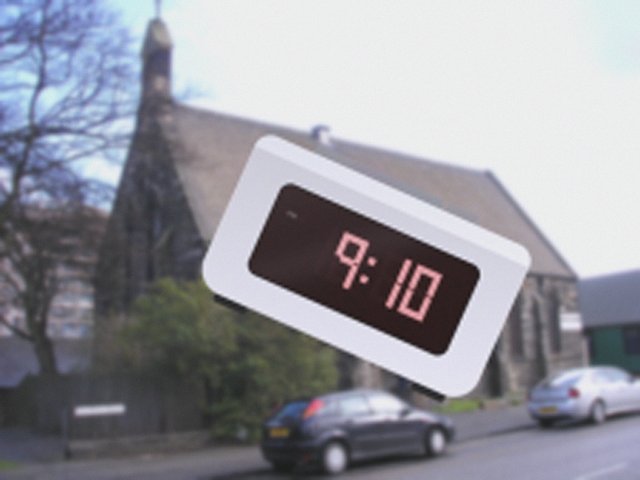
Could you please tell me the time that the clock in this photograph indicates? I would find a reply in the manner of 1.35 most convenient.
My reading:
9.10
